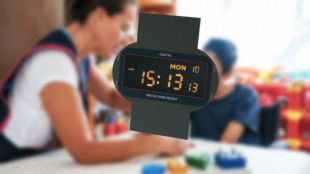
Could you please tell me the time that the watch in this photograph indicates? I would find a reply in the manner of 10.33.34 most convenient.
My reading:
15.13.13
